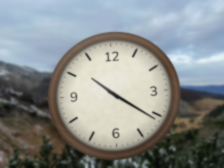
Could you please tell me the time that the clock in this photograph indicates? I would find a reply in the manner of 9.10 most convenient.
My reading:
10.21
